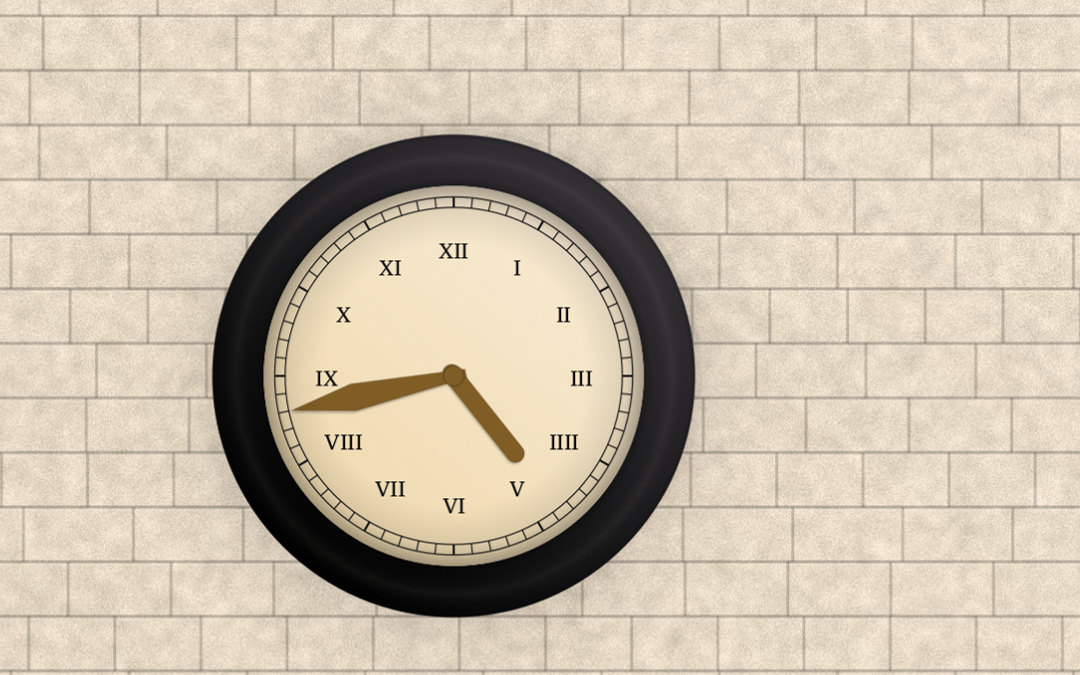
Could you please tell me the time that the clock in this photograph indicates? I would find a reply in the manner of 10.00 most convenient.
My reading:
4.43
